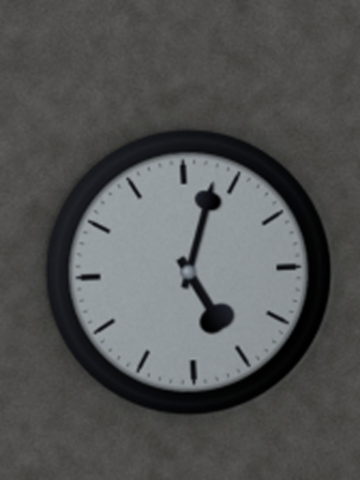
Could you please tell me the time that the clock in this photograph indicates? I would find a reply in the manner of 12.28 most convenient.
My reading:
5.03
